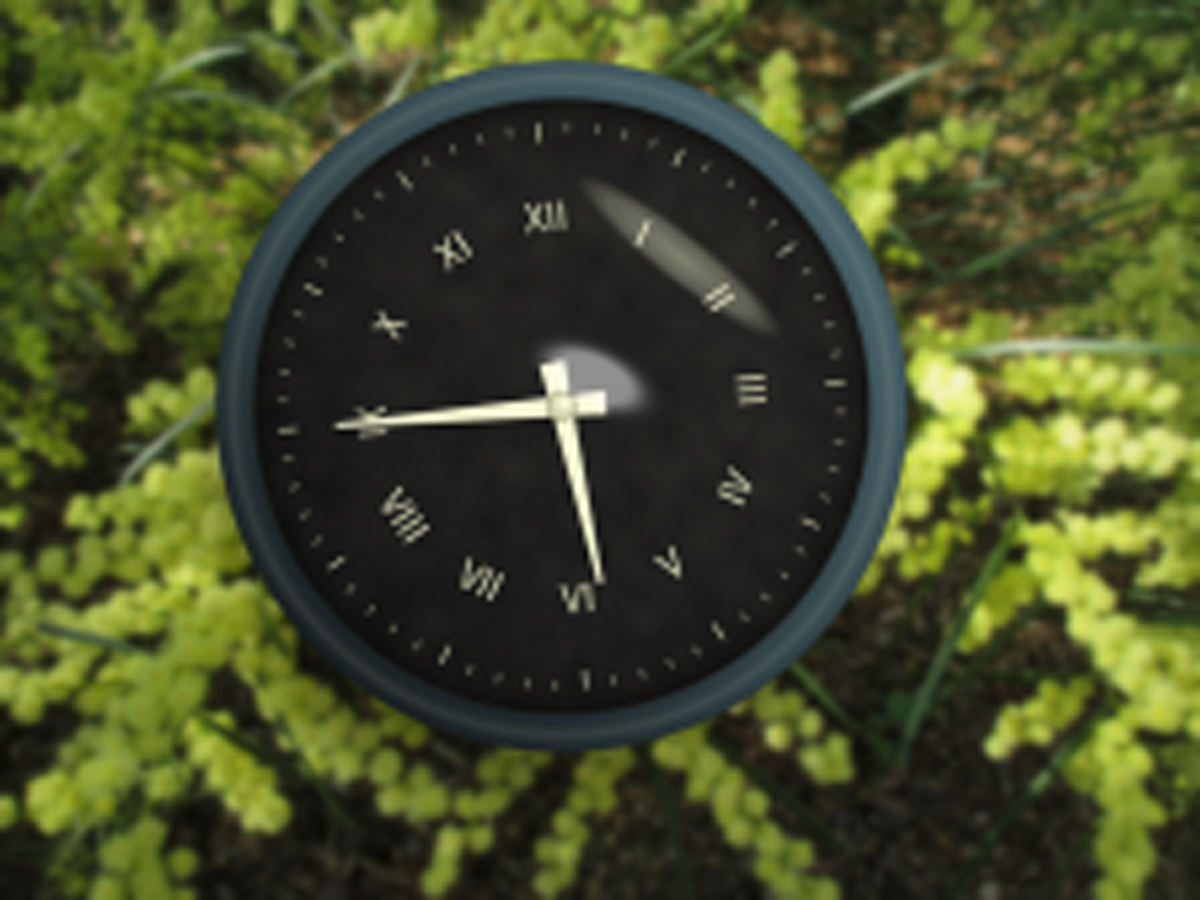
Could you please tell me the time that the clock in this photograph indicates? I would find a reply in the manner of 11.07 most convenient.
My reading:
5.45
